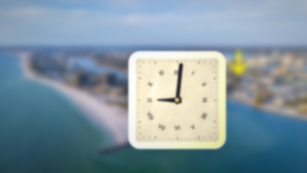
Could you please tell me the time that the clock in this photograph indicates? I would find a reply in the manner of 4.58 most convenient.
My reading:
9.01
